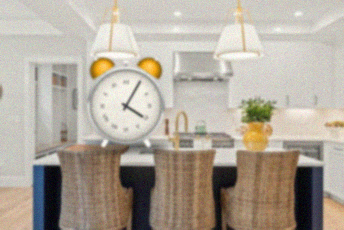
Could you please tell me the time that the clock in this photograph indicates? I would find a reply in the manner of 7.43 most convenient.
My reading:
4.05
